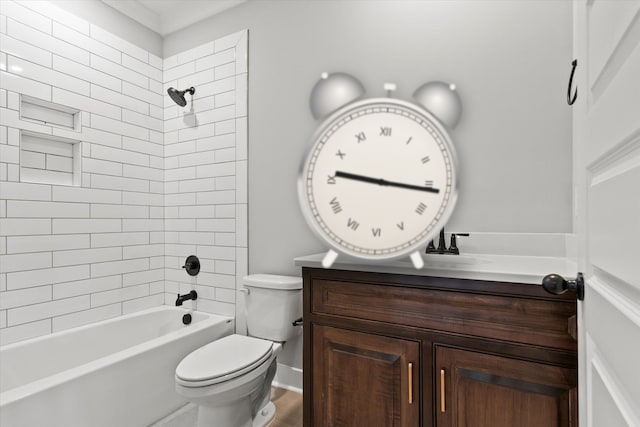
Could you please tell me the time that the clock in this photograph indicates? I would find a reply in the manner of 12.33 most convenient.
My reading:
9.16
